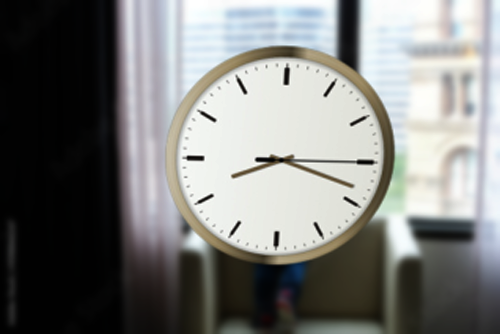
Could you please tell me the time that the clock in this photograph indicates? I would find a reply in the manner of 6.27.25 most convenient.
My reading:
8.18.15
